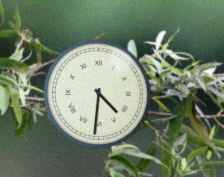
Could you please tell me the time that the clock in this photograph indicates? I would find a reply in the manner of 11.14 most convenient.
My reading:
4.31
